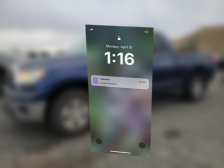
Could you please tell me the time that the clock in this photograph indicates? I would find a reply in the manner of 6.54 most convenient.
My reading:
1.16
